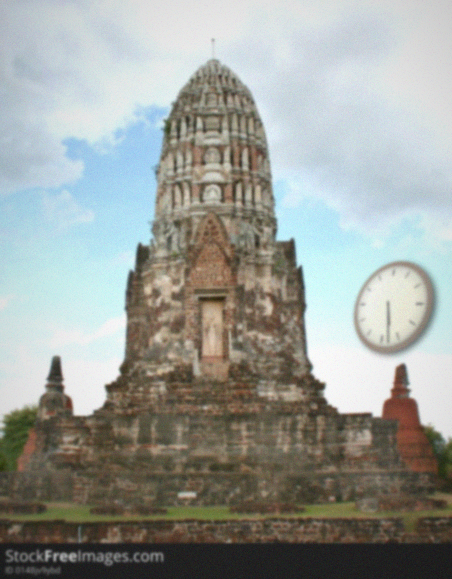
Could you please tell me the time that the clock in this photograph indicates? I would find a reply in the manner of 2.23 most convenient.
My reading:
5.28
